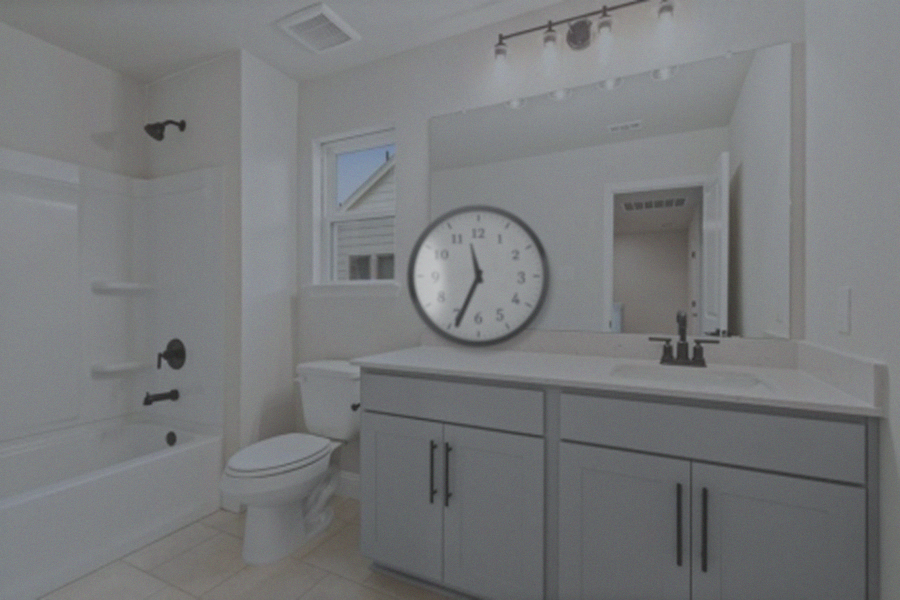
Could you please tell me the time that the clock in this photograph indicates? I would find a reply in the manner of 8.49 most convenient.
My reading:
11.34
